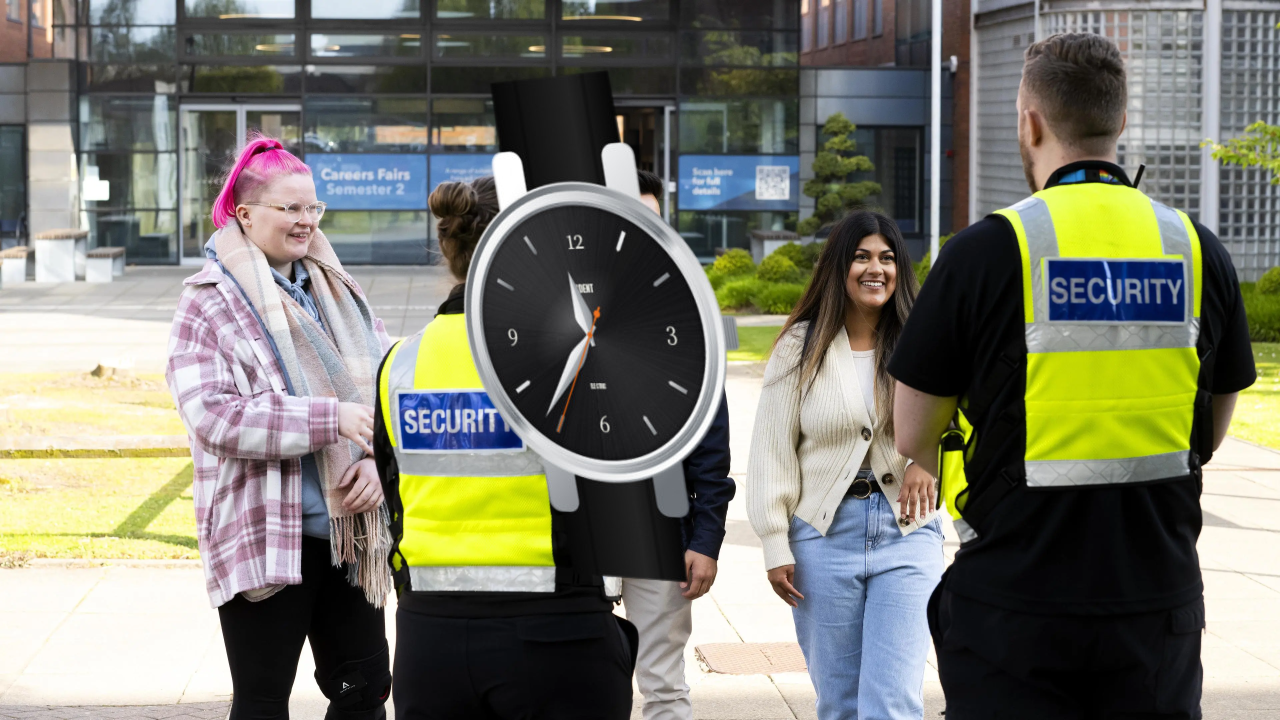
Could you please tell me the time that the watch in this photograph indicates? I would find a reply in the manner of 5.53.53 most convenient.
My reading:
11.36.35
